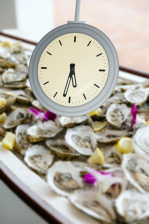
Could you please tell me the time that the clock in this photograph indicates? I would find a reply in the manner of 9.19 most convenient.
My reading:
5.32
